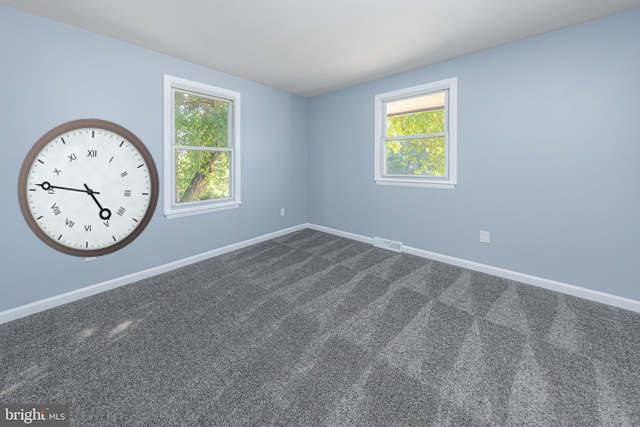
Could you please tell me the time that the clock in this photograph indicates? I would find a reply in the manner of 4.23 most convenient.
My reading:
4.46
